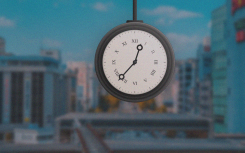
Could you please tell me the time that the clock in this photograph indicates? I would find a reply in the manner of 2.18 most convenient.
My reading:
12.37
